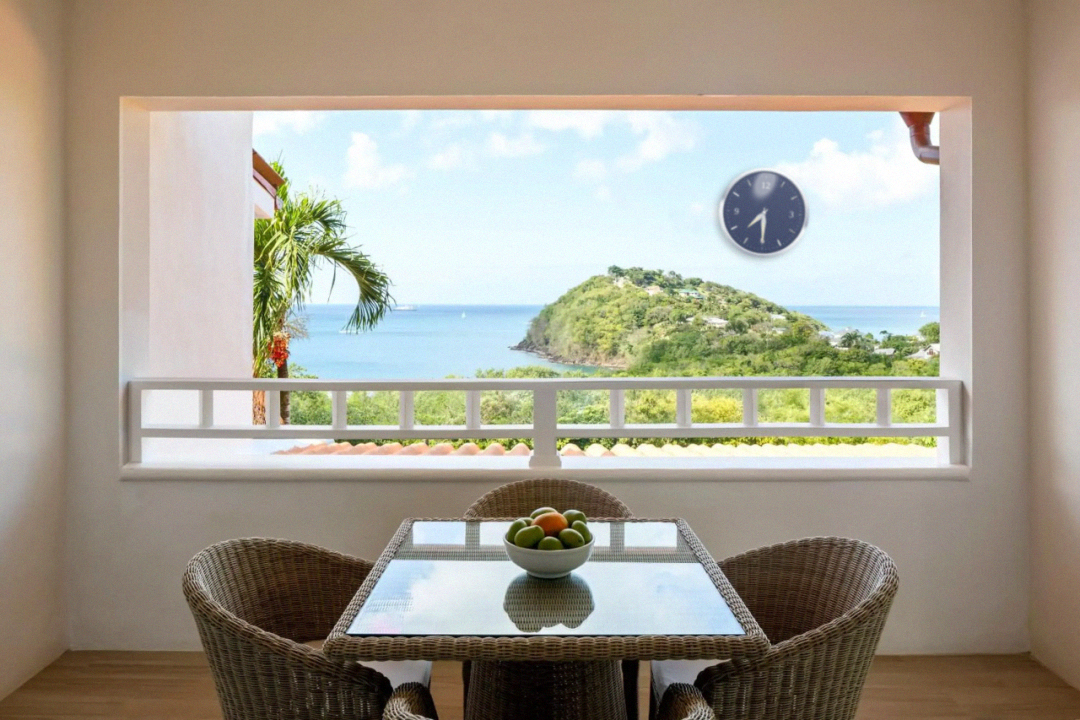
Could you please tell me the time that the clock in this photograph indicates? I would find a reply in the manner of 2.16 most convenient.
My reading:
7.30
